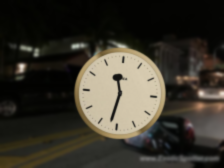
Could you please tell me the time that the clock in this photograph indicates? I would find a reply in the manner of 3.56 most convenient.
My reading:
11.32
